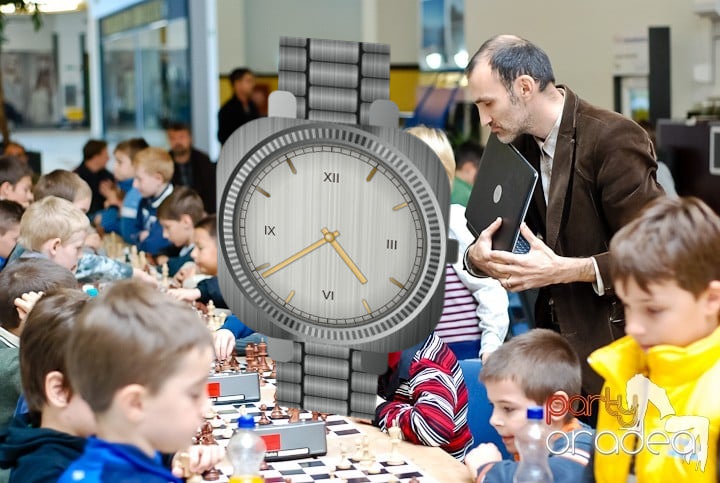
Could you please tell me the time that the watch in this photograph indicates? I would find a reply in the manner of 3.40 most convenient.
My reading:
4.39
